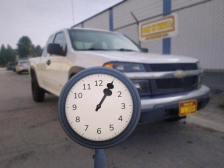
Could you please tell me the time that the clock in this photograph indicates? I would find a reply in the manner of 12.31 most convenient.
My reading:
1.05
